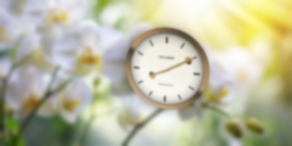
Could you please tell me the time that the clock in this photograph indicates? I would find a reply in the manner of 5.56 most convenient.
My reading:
8.10
